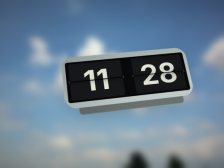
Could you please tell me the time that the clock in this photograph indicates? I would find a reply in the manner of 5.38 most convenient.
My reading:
11.28
